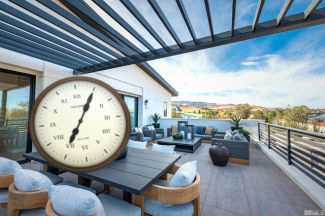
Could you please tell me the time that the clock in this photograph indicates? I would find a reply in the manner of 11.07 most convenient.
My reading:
7.05
